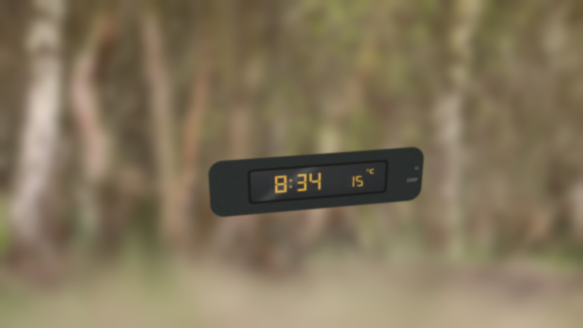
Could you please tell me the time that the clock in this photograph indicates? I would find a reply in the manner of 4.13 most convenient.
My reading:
8.34
